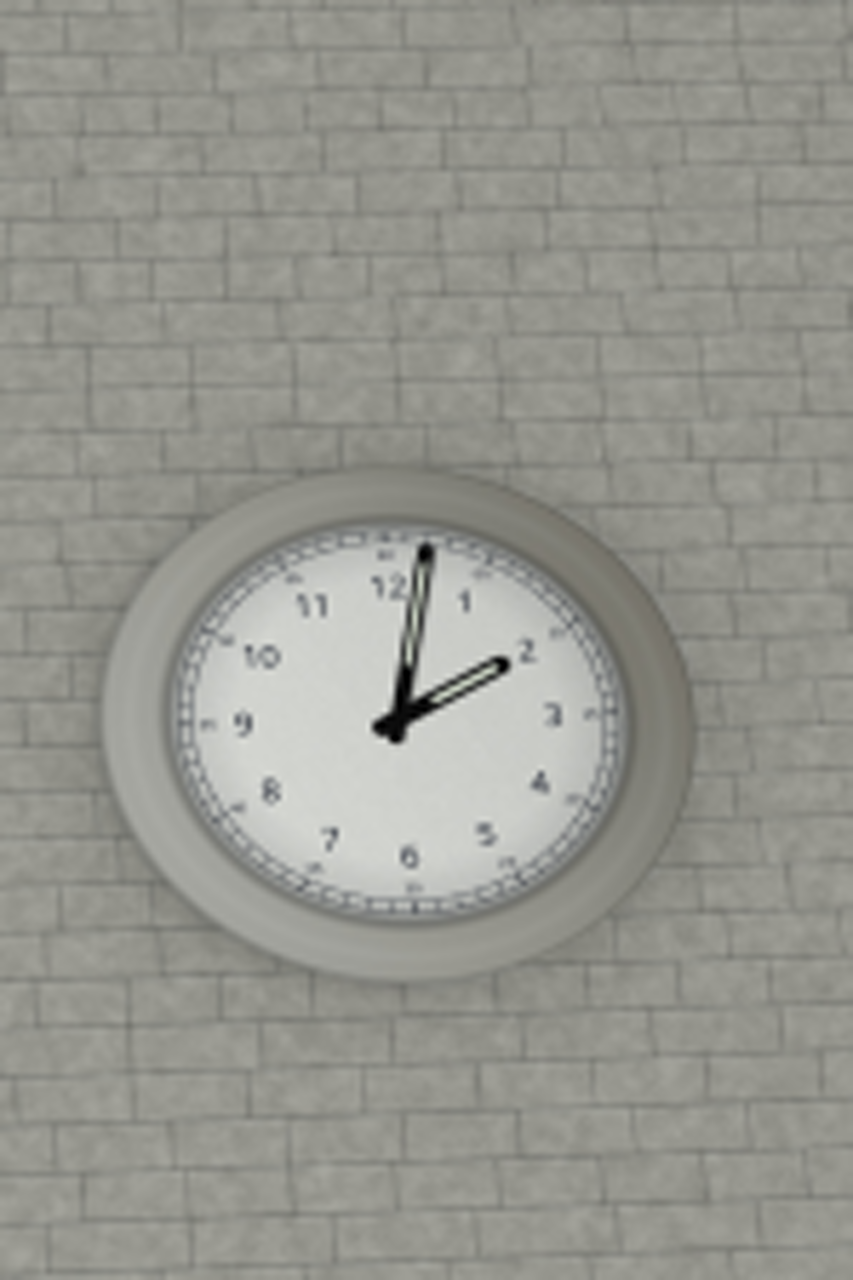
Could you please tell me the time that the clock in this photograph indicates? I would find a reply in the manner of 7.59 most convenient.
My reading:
2.02
